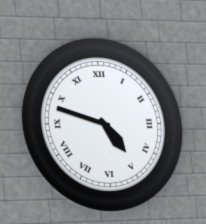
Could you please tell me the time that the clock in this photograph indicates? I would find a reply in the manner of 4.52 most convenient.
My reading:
4.48
